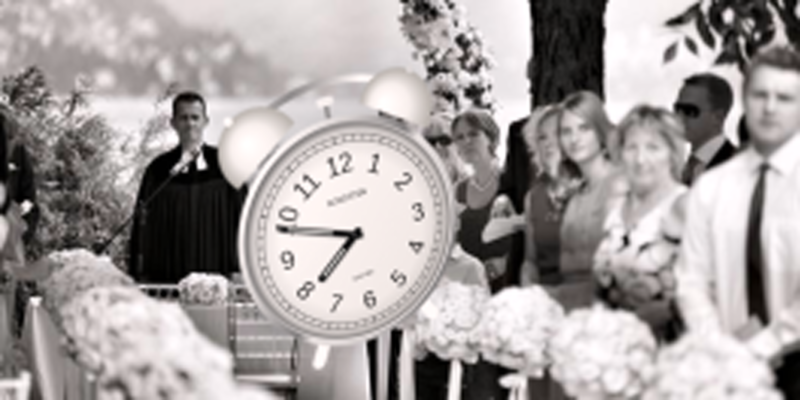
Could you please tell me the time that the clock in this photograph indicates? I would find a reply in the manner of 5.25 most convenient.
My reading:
7.49
